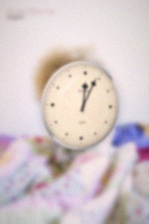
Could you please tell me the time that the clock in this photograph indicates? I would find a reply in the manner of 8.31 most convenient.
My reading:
12.04
